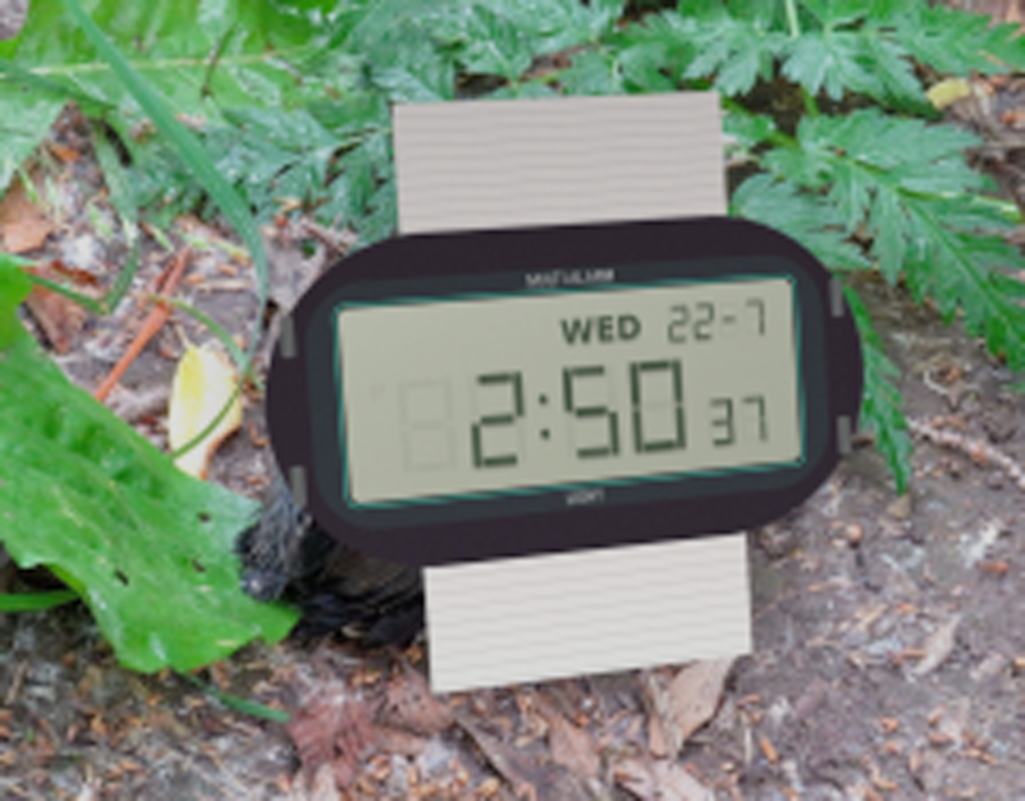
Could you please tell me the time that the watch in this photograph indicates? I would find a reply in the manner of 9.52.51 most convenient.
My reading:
2.50.37
